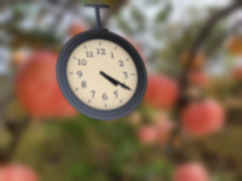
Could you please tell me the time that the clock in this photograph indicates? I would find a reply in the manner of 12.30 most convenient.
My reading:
4.20
